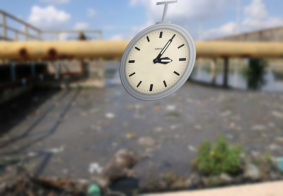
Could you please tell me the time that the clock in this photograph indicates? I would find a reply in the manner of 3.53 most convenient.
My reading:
3.05
